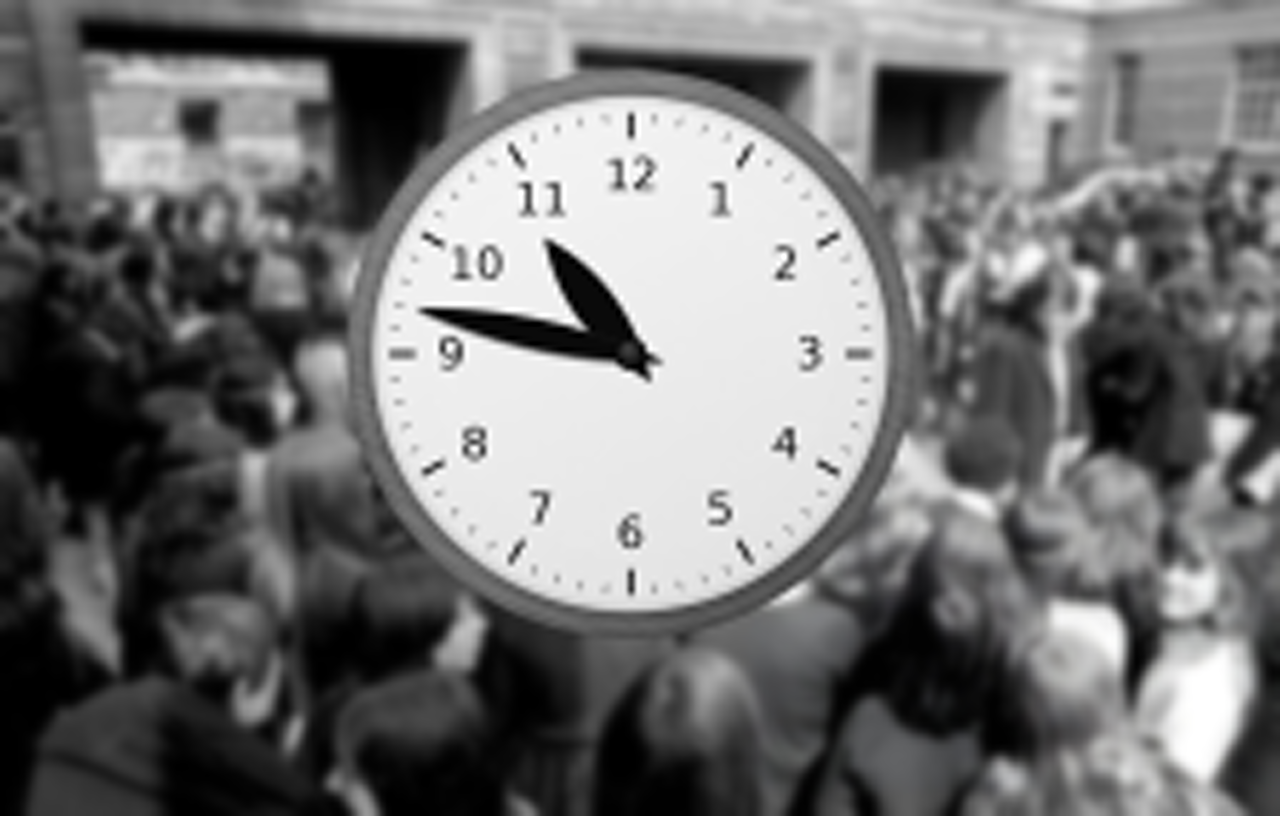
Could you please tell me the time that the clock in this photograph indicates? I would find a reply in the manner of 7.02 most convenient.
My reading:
10.47
